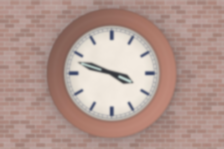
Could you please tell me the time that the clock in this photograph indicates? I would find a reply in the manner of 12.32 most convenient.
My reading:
3.48
